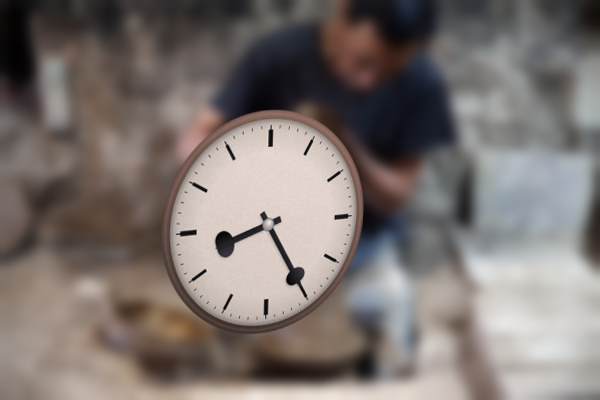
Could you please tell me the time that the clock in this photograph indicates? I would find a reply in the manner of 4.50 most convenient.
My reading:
8.25
